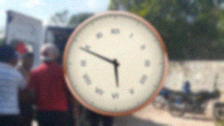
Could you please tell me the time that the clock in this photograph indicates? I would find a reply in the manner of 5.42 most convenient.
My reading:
5.49
